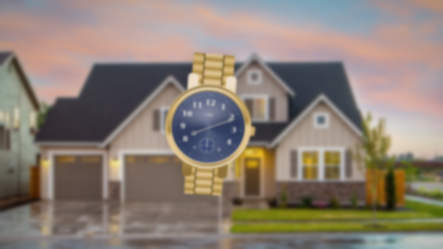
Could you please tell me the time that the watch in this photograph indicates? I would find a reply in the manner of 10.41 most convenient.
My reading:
8.11
